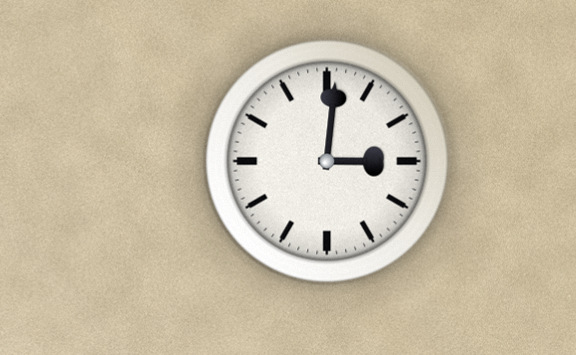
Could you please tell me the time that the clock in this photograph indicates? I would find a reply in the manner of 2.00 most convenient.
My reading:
3.01
